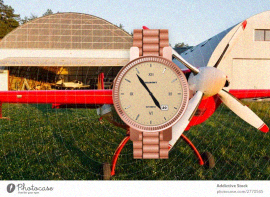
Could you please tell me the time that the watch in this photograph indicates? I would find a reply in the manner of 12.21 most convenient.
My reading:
4.54
